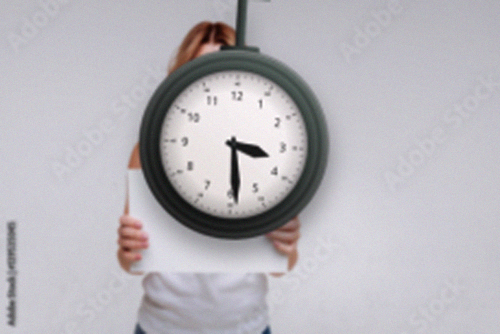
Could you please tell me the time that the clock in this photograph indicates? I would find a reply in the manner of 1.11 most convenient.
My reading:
3.29
